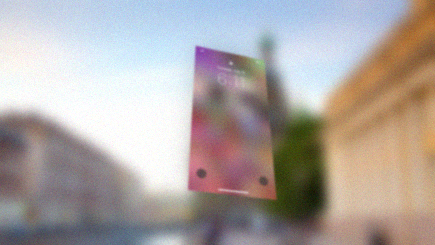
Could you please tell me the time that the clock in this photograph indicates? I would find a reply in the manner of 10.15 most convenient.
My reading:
6.11
